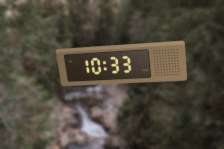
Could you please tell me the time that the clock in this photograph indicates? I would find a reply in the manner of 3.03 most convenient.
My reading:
10.33
